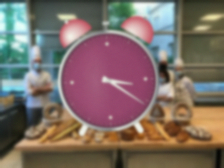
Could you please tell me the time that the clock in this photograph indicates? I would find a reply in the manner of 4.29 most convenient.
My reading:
3.21
